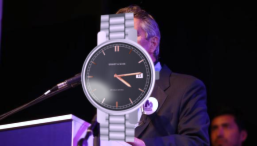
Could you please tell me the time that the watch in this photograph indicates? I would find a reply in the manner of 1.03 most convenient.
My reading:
4.14
